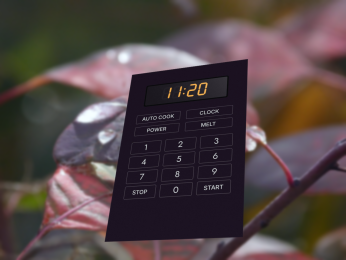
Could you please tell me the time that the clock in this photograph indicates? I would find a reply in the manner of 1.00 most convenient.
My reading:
11.20
